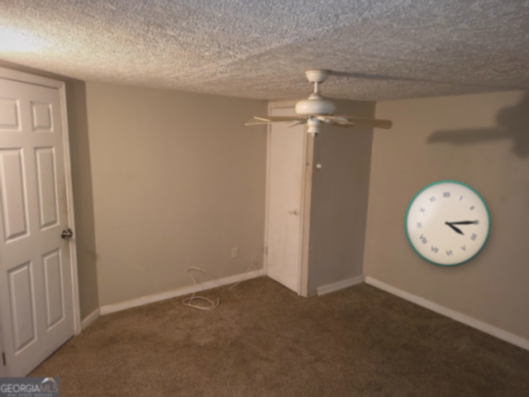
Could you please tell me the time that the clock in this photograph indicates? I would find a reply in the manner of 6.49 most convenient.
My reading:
4.15
